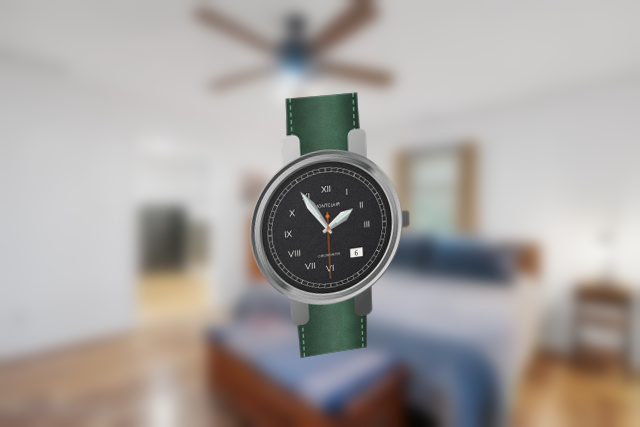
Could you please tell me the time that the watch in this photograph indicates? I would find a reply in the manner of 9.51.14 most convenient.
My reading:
1.54.30
